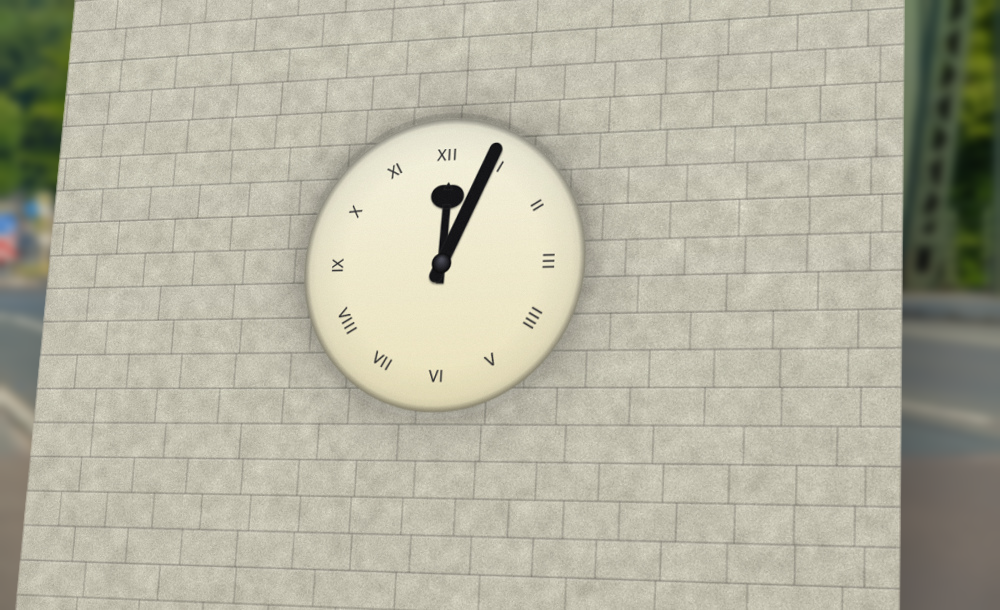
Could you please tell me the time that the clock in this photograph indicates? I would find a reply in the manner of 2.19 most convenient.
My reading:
12.04
